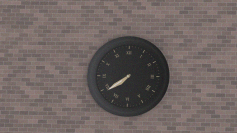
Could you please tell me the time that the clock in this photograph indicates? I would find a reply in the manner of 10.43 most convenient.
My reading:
7.39
